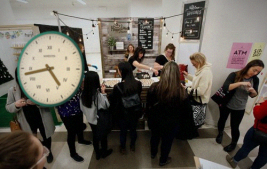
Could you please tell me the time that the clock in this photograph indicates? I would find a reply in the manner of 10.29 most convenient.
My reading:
4.43
